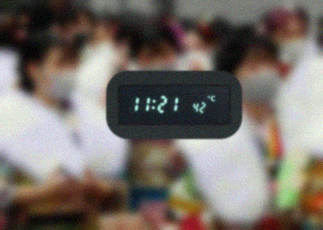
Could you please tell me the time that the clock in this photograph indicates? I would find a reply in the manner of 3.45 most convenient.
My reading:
11.21
